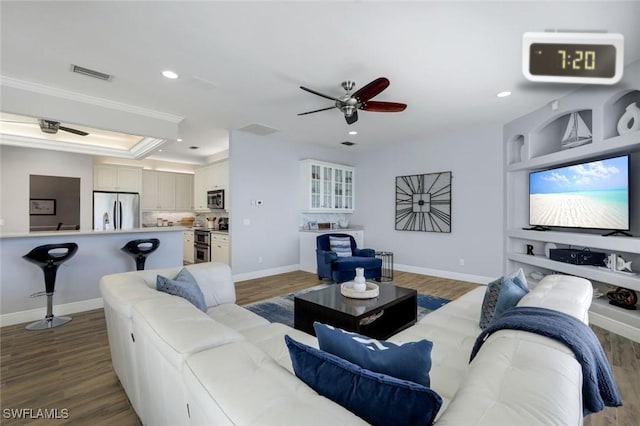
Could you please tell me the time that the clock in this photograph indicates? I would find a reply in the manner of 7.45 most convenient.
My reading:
7.20
